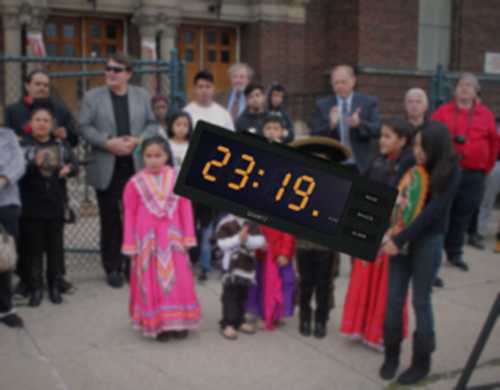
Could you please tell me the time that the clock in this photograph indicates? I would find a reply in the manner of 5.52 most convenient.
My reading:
23.19
